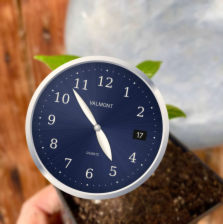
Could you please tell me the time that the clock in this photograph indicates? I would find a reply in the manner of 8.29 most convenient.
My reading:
4.53
